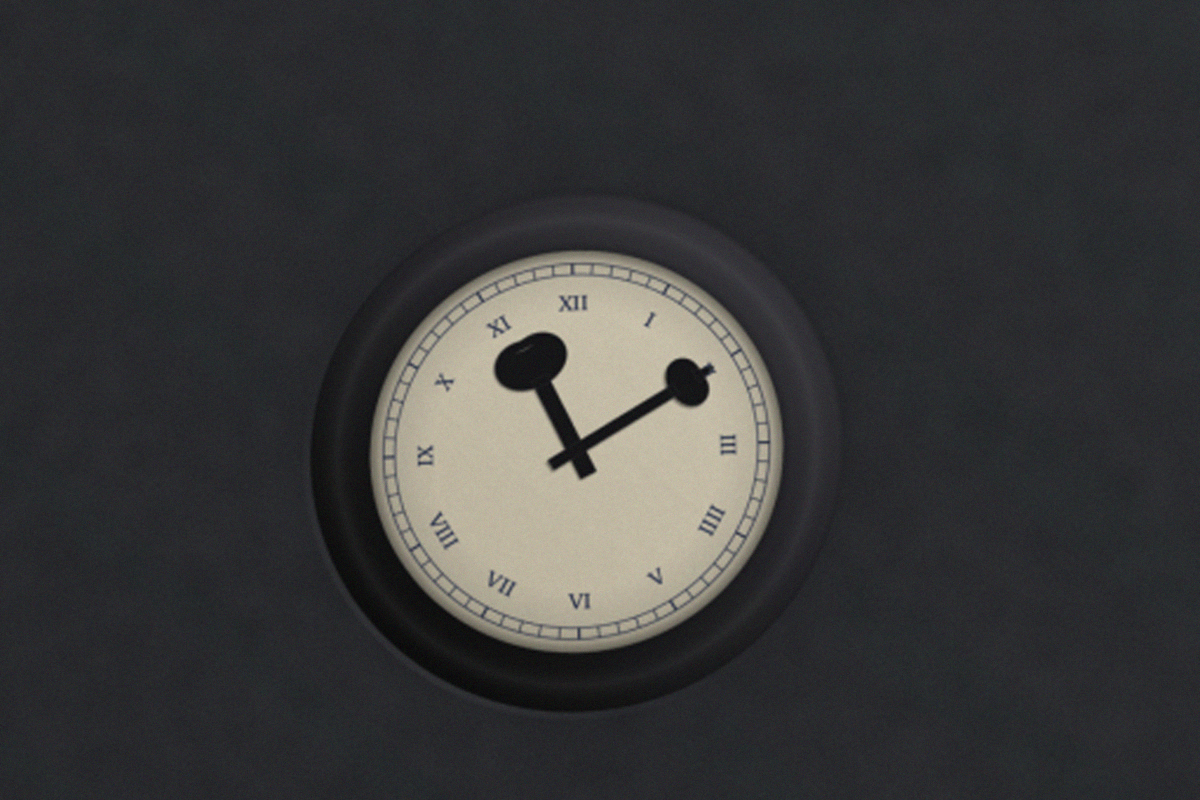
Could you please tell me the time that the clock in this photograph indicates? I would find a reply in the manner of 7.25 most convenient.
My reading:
11.10
